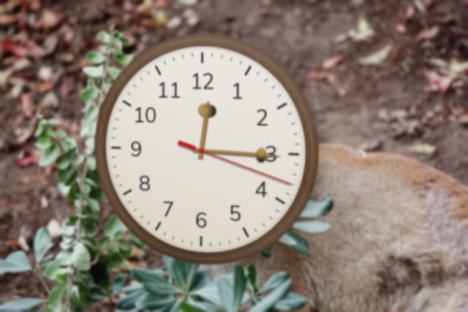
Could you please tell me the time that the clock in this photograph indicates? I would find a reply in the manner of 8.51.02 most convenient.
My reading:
12.15.18
